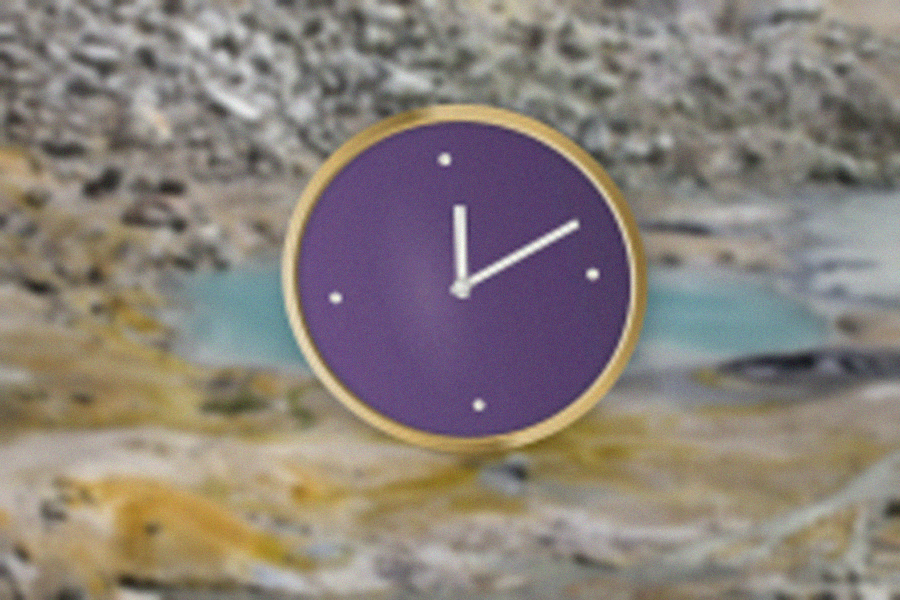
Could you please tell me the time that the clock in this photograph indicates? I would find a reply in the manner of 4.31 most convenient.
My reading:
12.11
